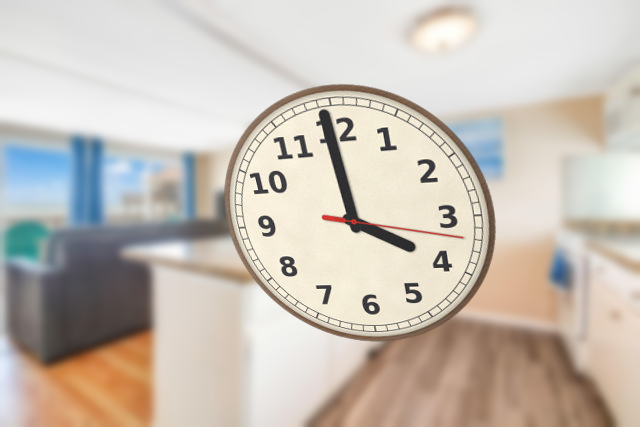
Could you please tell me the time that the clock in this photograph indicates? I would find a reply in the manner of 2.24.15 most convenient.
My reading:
3.59.17
